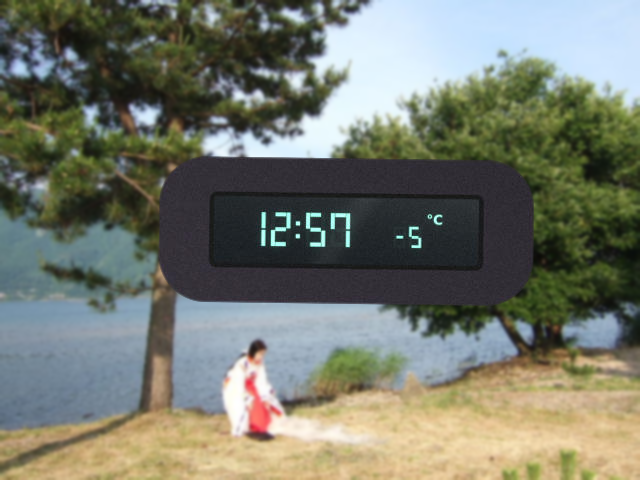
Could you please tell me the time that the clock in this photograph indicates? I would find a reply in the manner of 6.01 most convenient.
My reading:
12.57
